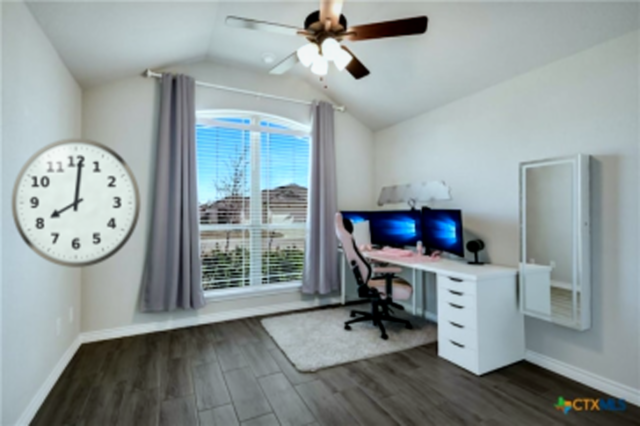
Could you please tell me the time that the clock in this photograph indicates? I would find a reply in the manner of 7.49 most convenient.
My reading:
8.01
